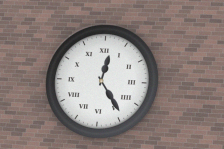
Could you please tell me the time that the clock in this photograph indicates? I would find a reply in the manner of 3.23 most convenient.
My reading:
12.24
